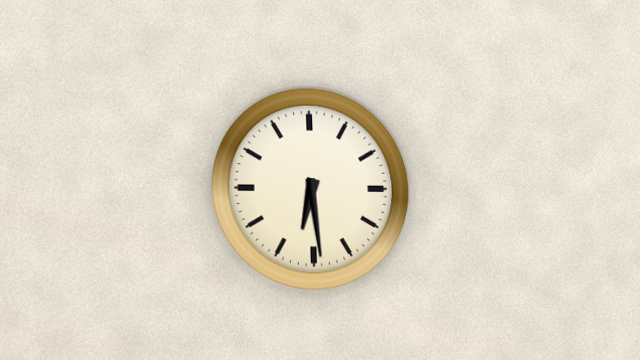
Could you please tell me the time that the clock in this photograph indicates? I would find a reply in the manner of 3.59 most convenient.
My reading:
6.29
